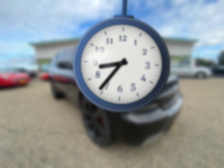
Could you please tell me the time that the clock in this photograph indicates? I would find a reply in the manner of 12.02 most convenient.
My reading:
8.36
